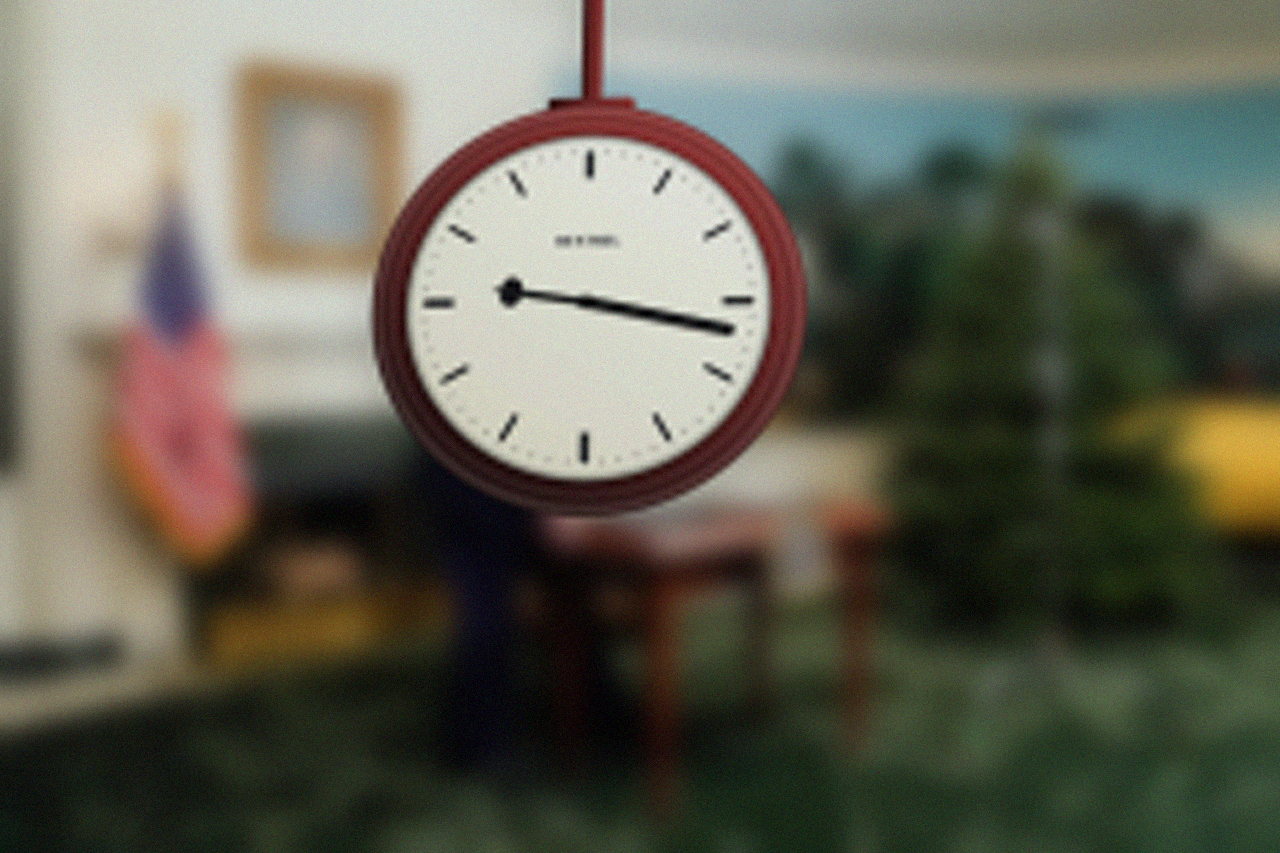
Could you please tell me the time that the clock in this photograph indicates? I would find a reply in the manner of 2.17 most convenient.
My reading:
9.17
